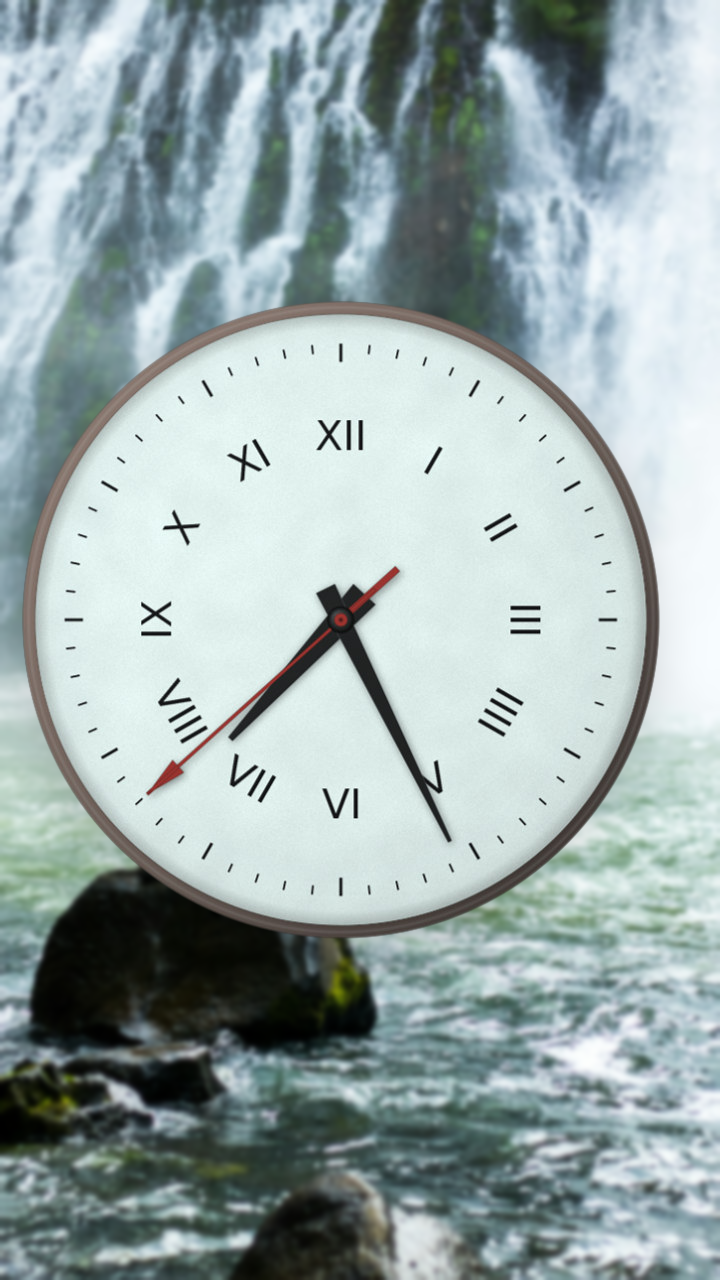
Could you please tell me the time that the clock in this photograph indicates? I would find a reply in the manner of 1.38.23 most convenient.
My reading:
7.25.38
